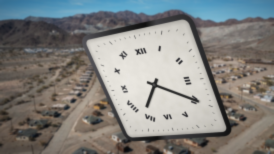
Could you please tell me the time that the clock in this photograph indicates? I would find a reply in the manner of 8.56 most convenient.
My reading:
7.20
